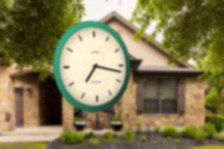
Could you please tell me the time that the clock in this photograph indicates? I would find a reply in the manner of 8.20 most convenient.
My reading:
7.17
